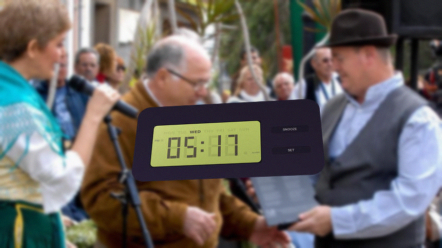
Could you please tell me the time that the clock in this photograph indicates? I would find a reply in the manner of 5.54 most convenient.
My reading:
5.17
